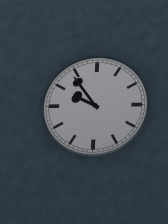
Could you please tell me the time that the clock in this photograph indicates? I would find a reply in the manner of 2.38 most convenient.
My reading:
9.54
